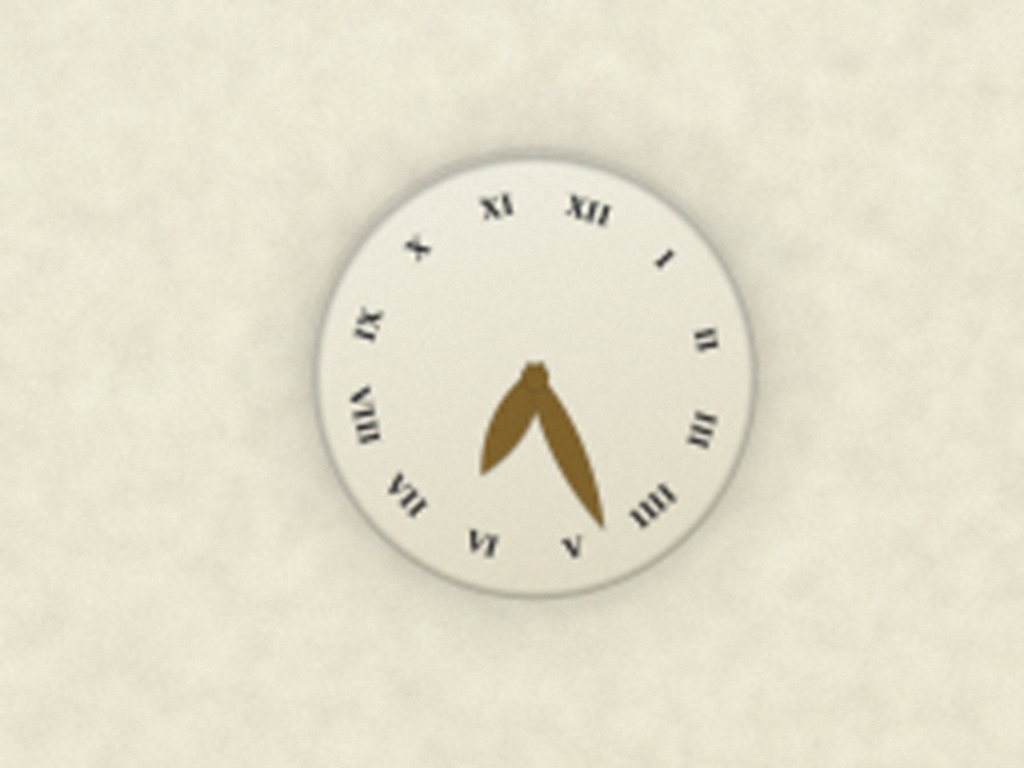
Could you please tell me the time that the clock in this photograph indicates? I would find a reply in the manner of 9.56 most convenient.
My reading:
6.23
